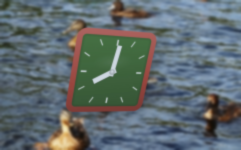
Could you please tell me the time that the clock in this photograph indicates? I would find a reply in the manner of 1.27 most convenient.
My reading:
8.01
